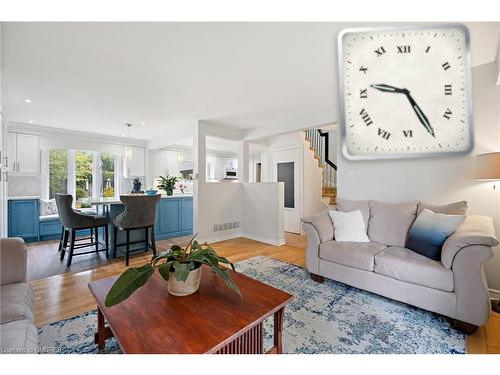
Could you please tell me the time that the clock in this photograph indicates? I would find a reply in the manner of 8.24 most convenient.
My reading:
9.25
